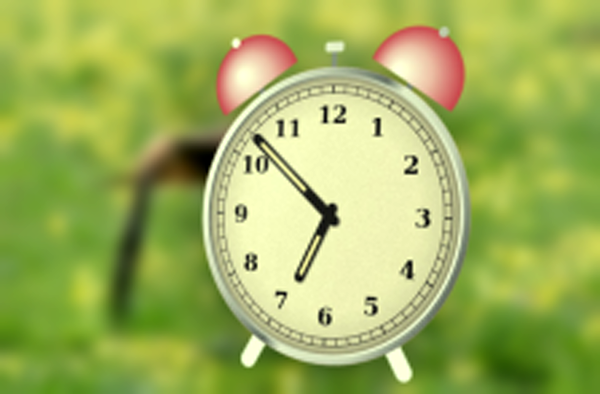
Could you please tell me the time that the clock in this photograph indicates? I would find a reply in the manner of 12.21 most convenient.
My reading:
6.52
